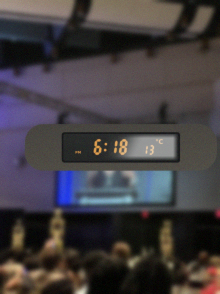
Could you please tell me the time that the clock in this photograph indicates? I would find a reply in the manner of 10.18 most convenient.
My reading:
6.18
